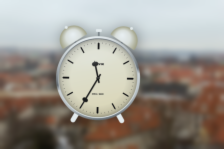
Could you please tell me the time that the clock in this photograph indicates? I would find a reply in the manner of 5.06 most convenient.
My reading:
11.35
